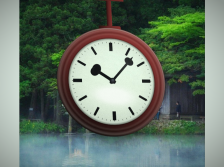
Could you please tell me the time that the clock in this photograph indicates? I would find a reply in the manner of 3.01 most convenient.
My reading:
10.07
